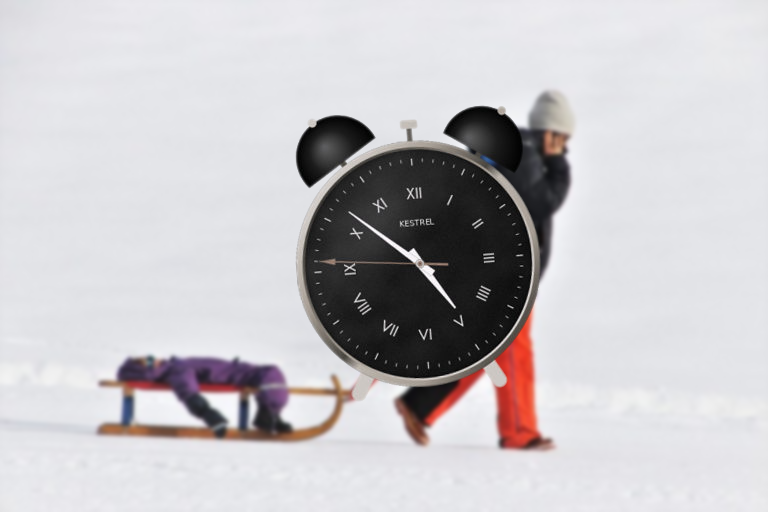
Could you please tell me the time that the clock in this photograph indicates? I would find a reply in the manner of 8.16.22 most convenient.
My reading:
4.51.46
